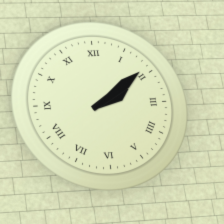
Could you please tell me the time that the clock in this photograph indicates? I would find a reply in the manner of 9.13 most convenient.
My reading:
2.09
